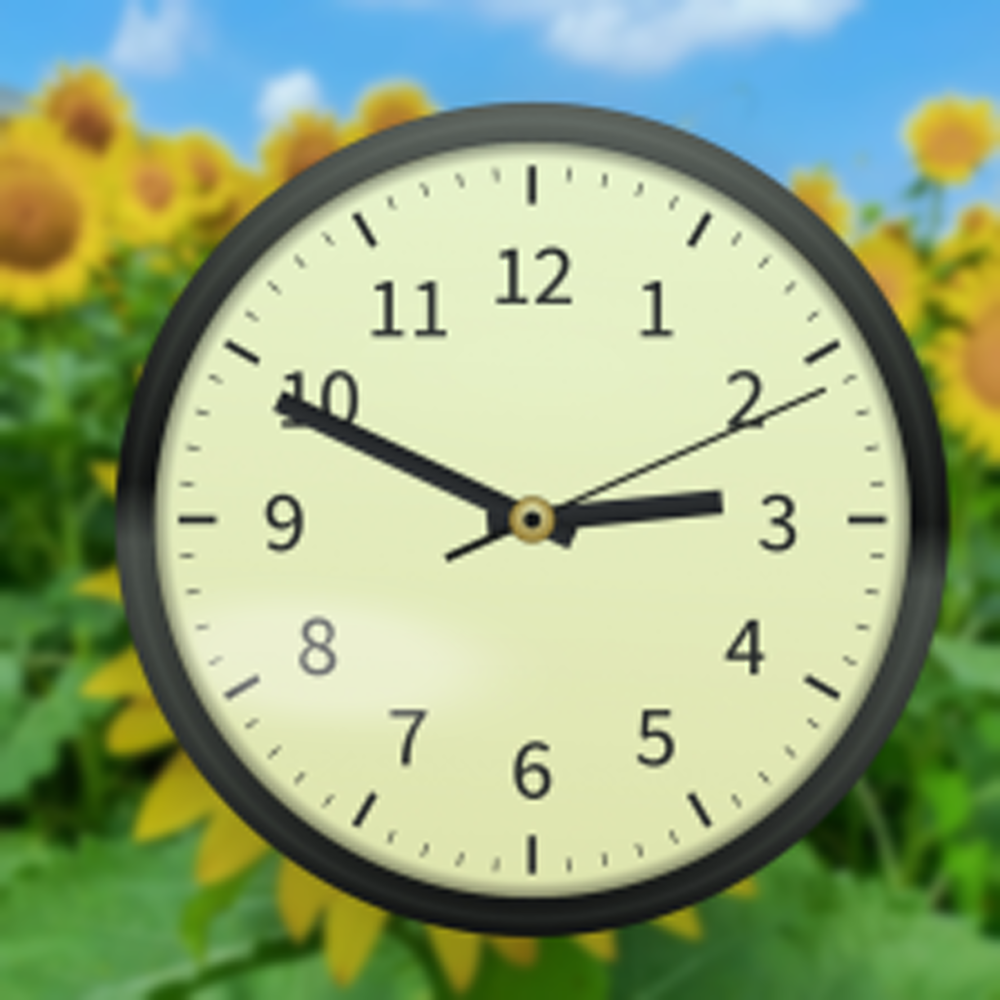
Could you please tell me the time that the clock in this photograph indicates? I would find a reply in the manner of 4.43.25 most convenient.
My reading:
2.49.11
